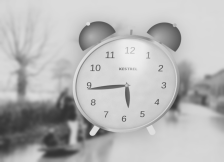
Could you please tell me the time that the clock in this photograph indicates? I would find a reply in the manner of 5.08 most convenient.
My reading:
5.44
